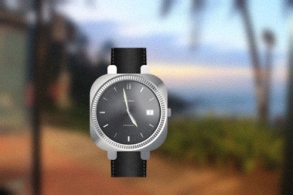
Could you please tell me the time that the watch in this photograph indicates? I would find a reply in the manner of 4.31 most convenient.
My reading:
4.58
